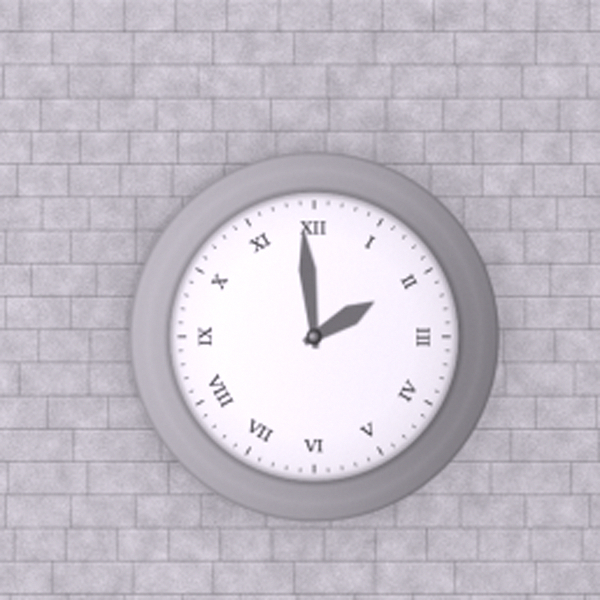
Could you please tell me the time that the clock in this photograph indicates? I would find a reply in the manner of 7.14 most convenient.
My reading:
1.59
